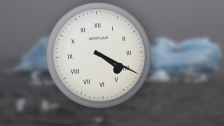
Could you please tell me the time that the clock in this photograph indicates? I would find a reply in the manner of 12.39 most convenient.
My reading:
4.20
